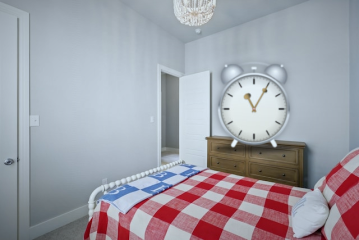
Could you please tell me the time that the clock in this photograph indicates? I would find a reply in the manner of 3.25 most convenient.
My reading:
11.05
